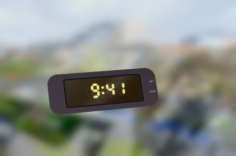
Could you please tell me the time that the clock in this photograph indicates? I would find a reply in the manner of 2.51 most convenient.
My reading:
9.41
